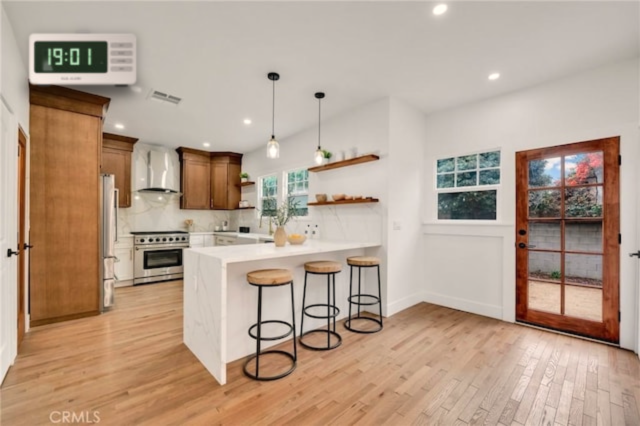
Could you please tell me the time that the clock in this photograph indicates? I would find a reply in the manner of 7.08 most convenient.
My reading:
19.01
